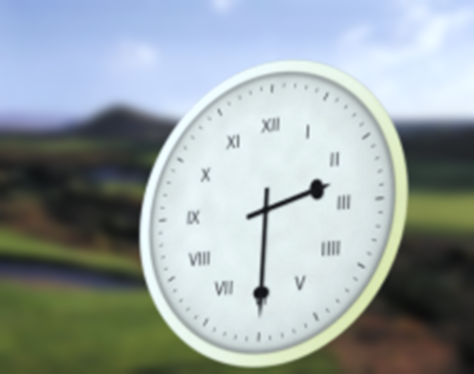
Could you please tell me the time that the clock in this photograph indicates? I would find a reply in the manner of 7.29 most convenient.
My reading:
2.30
